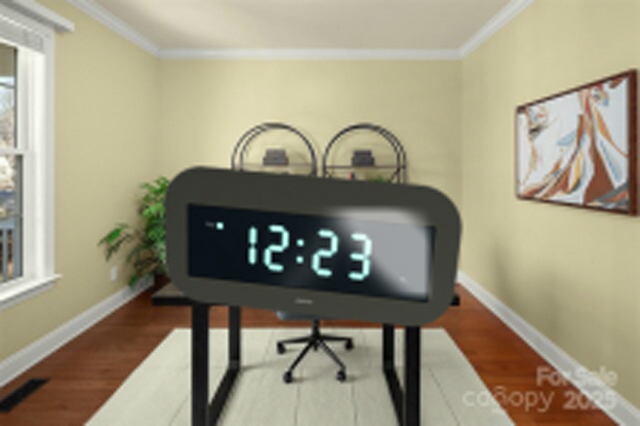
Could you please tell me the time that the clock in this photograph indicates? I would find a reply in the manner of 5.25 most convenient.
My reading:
12.23
